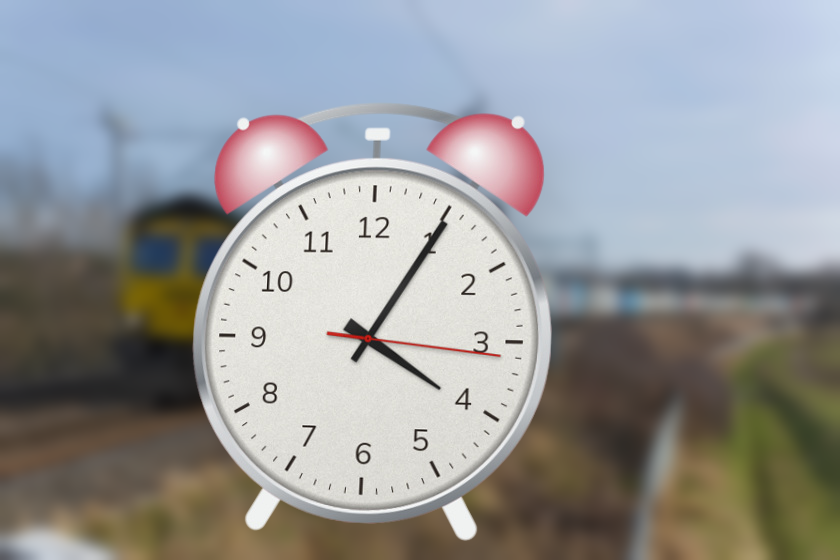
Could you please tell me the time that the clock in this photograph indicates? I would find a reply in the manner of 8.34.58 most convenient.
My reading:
4.05.16
